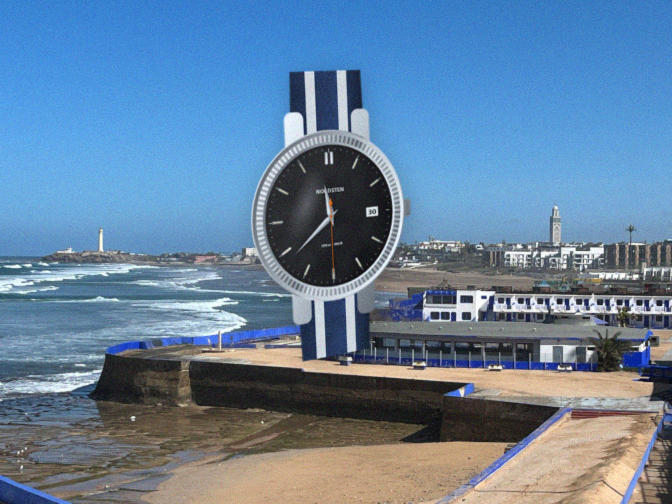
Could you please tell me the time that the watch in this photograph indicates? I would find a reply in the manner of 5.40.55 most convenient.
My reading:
11.38.30
